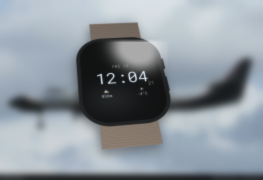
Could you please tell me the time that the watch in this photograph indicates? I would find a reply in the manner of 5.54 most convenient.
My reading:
12.04
